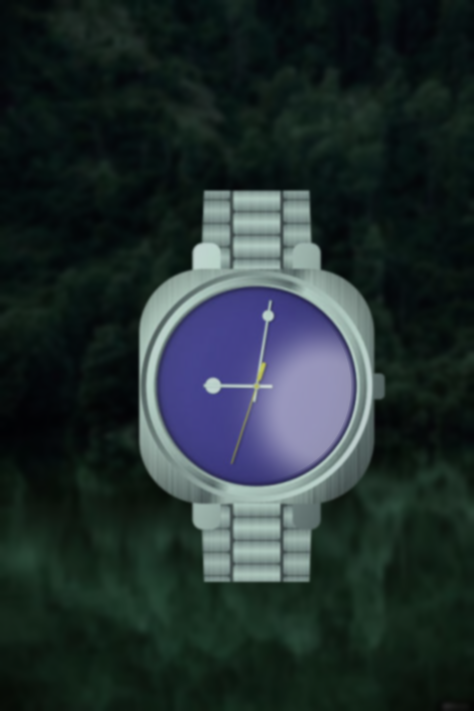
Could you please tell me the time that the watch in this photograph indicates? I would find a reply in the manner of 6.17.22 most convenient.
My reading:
9.01.33
